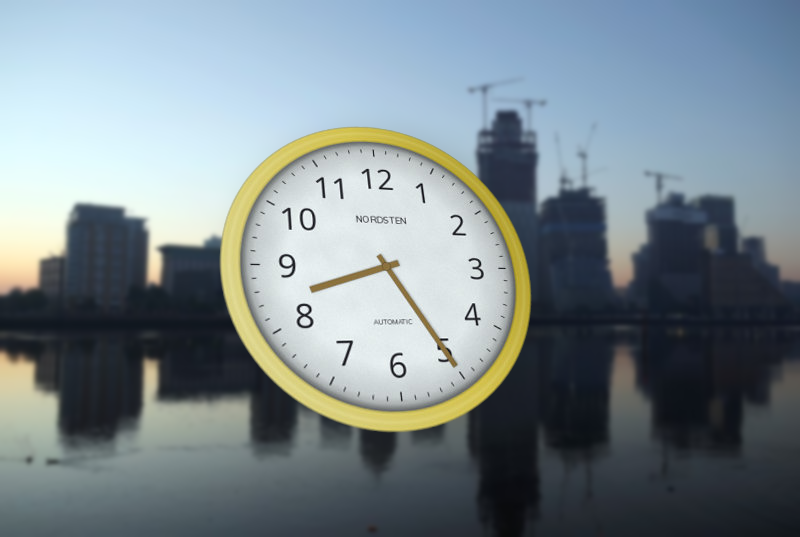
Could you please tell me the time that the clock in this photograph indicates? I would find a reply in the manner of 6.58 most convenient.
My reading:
8.25
